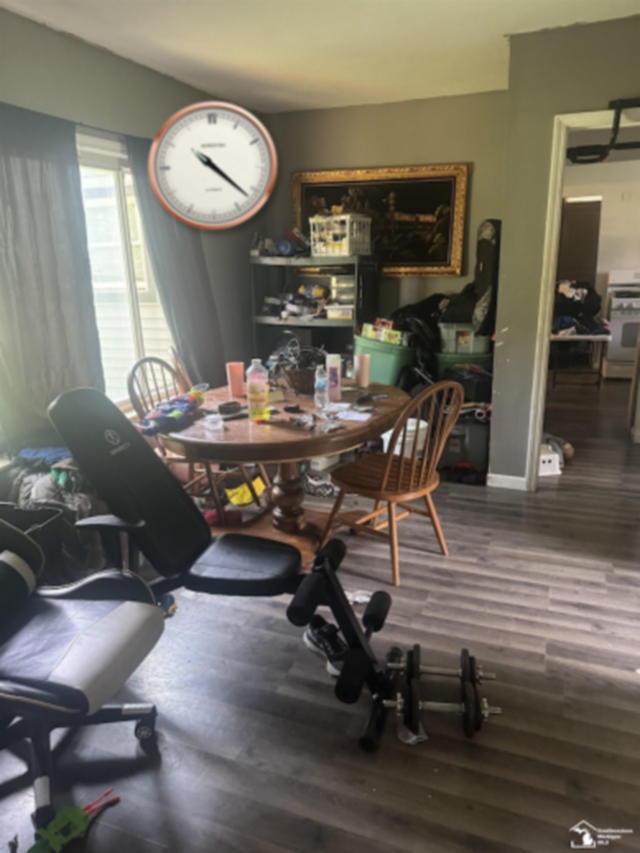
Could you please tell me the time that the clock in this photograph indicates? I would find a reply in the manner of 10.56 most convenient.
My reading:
10.22
